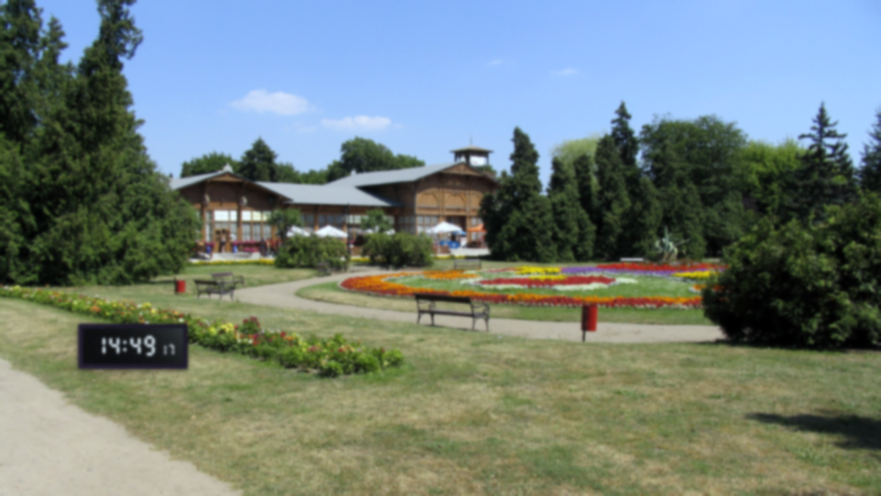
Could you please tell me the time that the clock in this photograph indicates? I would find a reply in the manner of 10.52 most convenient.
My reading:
14.49
